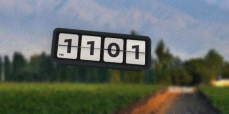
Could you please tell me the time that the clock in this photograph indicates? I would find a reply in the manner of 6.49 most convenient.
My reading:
11.01
